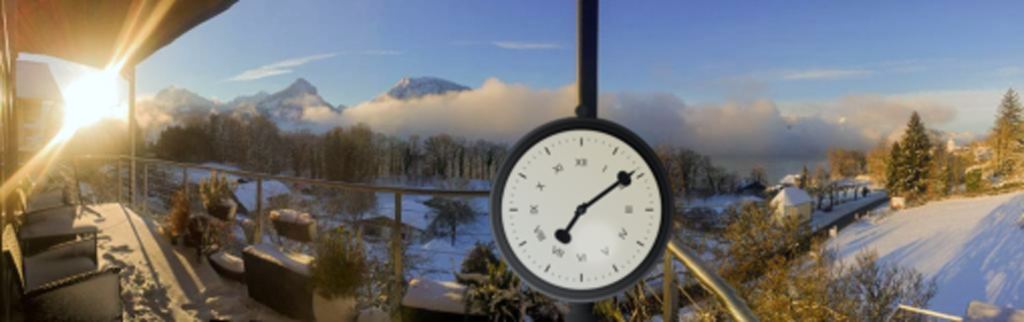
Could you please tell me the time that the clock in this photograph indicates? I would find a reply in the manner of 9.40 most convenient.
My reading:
7.09
